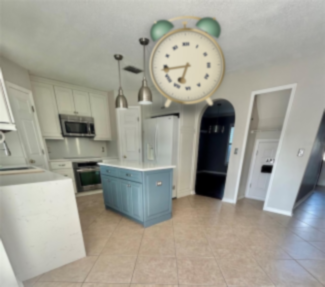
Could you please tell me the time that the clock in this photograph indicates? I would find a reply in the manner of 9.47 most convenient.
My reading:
6.44
